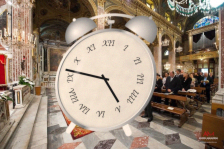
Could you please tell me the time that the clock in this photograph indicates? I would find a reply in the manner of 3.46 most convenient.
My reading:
4.47
